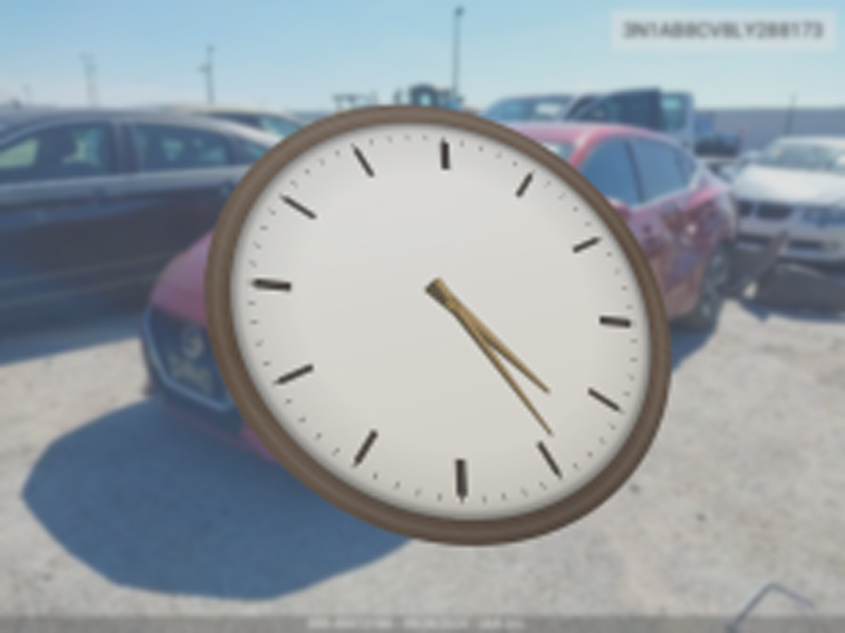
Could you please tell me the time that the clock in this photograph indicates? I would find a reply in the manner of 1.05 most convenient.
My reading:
4.24
